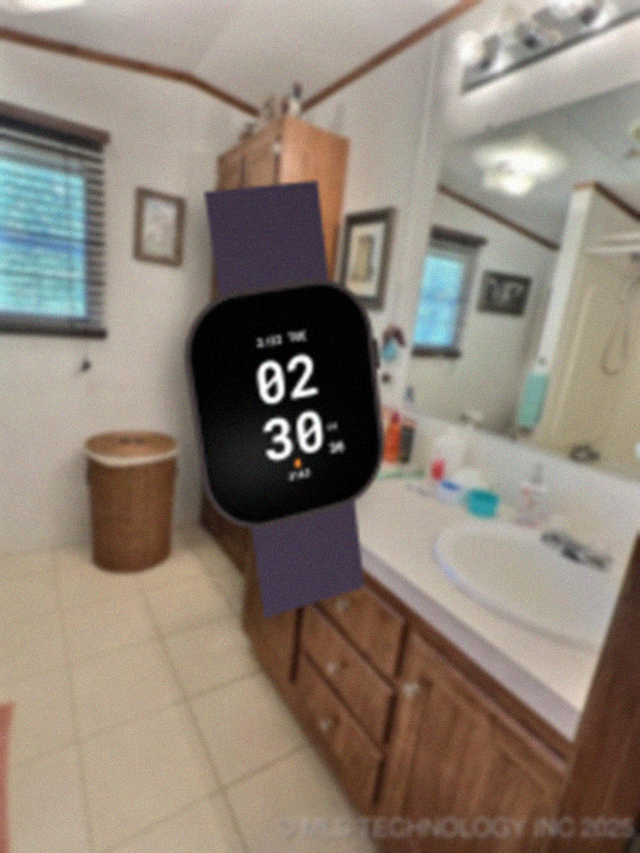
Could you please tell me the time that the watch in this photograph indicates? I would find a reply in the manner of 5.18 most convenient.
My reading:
2.30
